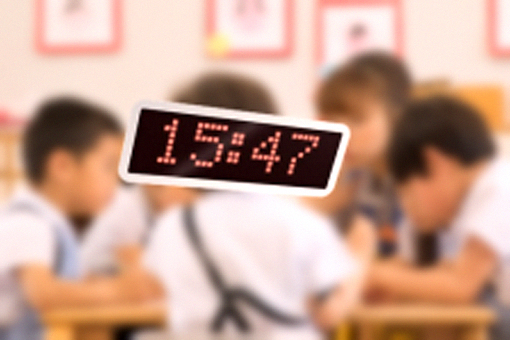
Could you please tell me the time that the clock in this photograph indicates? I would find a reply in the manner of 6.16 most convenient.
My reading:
15.47
